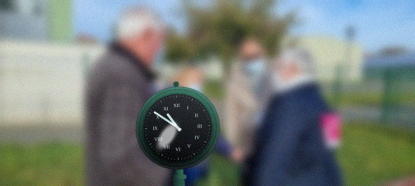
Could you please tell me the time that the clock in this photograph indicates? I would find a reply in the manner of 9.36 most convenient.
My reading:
10.51
